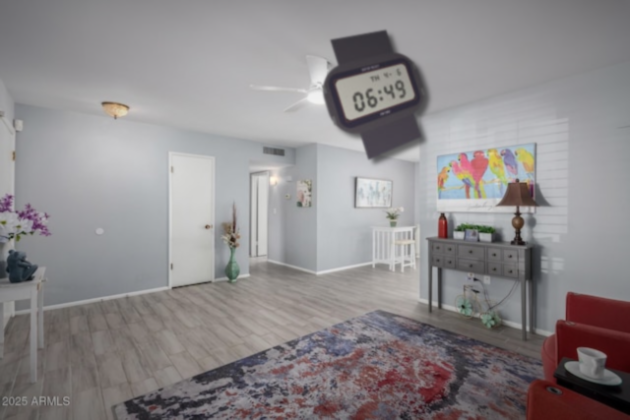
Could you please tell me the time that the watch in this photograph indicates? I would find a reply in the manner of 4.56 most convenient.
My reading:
6.49
